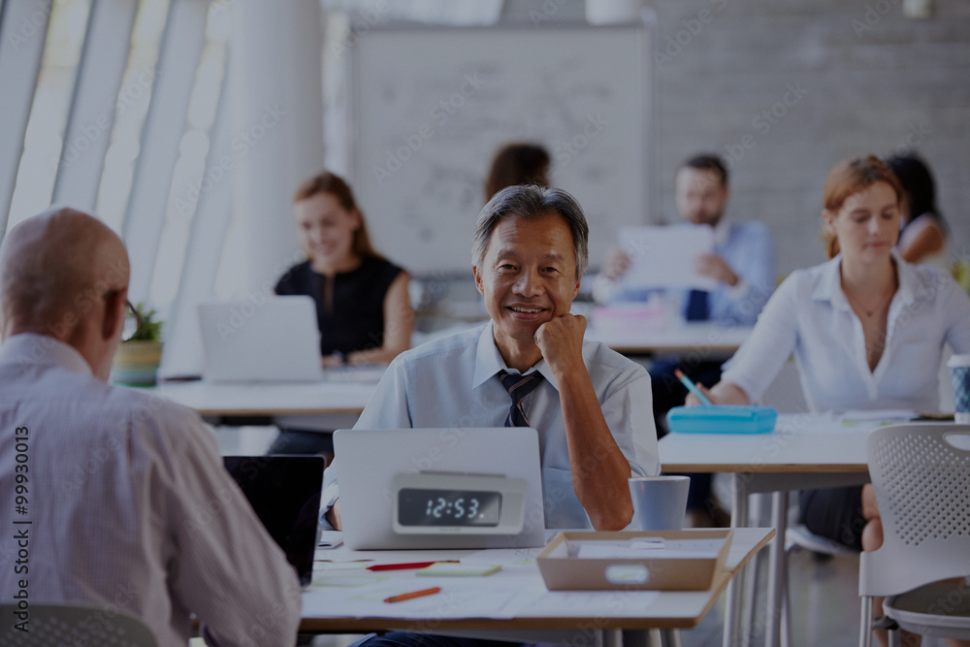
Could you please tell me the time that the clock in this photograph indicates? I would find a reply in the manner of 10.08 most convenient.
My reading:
12.53
